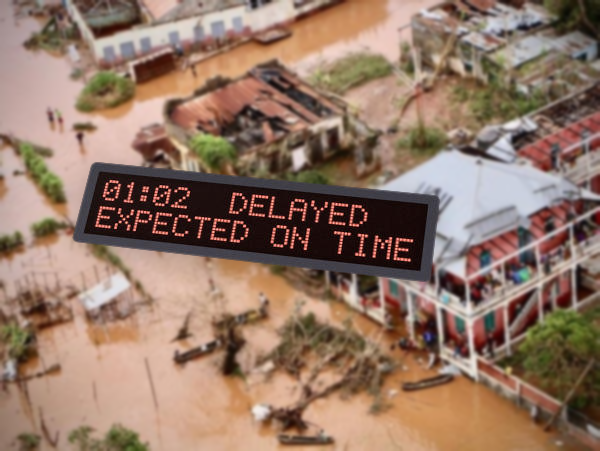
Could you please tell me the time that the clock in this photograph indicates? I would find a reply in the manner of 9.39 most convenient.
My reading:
1.02
